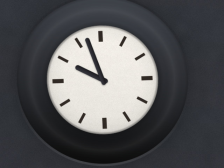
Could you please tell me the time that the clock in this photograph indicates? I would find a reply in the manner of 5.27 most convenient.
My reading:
9.57
